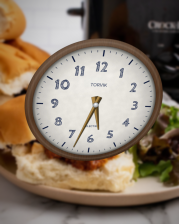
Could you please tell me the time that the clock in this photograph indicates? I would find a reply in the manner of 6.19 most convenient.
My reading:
5.33
